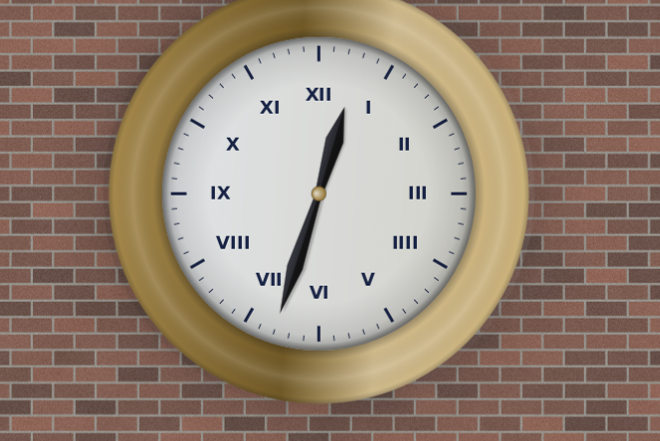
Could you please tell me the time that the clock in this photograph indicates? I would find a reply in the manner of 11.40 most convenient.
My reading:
12.33
